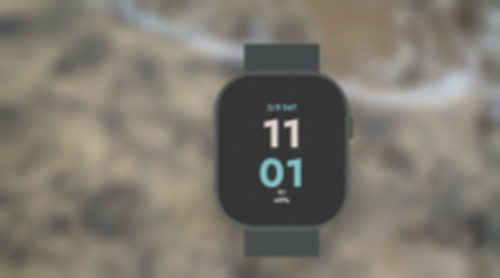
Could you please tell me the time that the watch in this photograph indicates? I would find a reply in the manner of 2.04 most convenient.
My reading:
11.01
